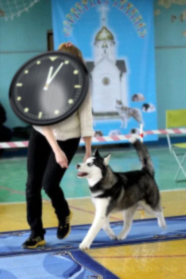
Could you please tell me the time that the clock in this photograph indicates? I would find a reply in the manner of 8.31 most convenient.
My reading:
12.04
